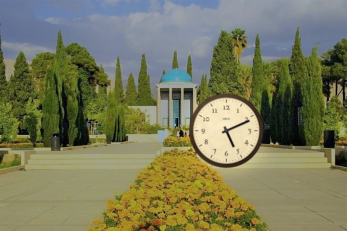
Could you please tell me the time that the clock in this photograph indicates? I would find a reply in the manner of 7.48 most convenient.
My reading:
5.11
